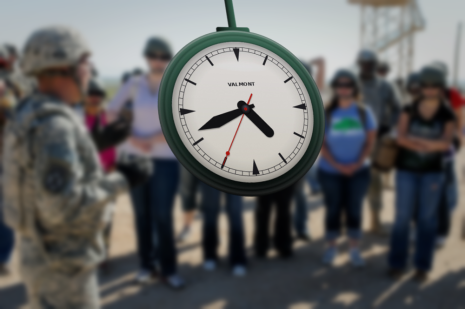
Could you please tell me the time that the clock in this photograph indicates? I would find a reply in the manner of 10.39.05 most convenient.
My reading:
4.41.35
